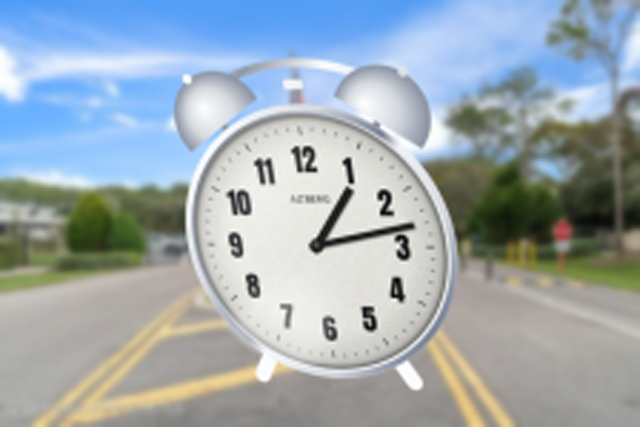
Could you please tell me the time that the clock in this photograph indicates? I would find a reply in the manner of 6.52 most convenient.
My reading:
1.13
